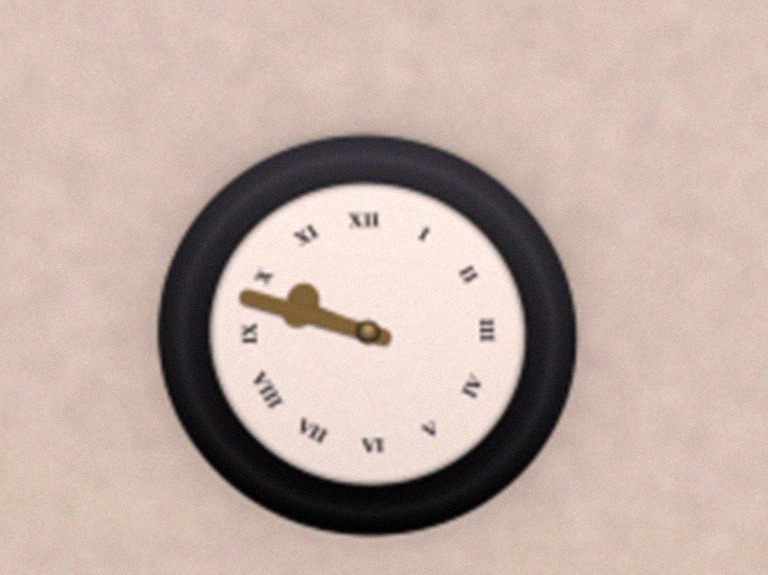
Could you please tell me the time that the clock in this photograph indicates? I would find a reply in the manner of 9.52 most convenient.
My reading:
9.48
